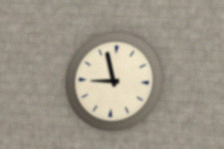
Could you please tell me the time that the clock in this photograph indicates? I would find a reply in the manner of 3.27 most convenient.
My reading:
8.57
